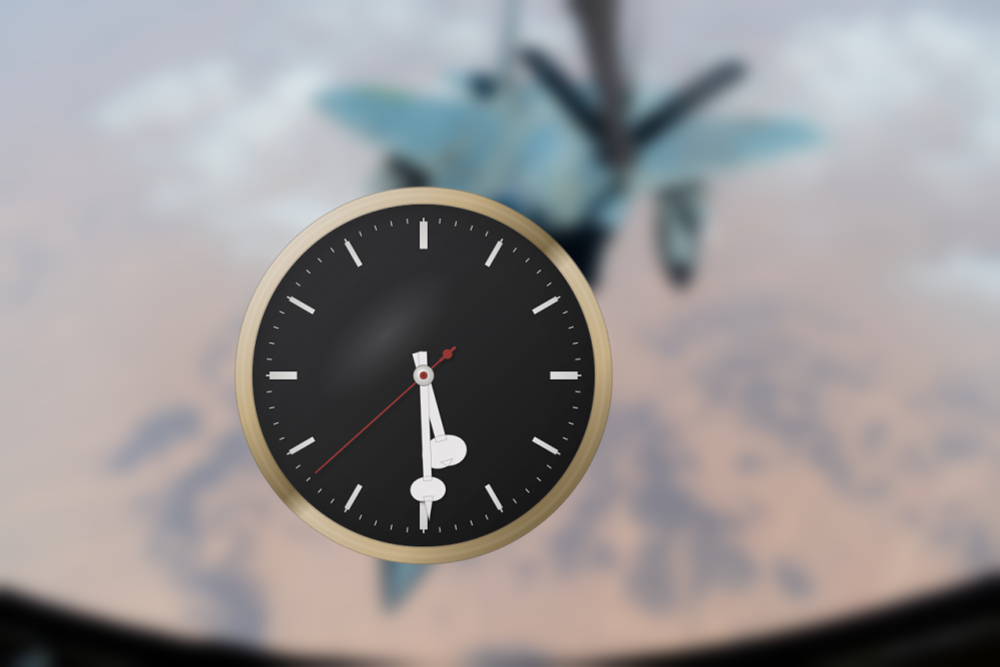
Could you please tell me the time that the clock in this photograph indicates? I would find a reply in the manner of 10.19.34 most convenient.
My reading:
5.29.38
